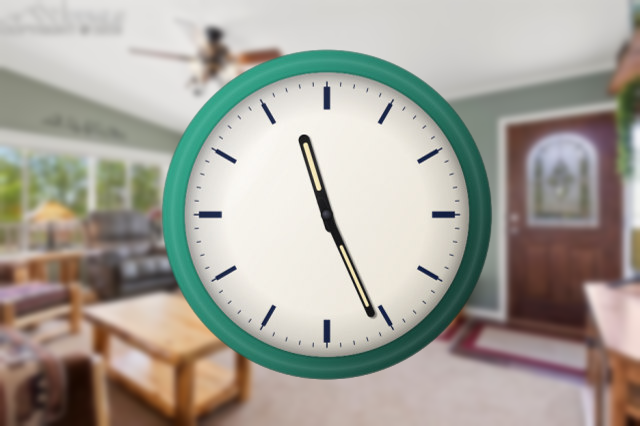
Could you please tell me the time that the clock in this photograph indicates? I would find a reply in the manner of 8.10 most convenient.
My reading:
11.26
